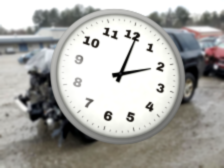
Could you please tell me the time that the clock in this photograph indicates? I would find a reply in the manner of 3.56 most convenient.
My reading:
2.01
